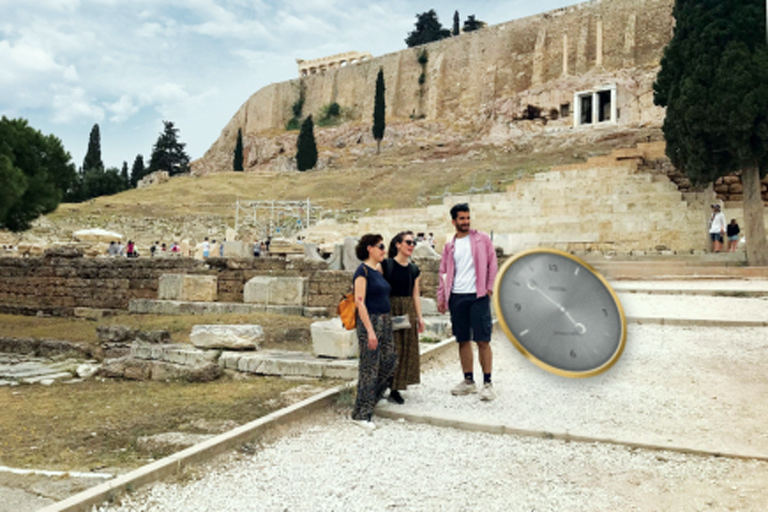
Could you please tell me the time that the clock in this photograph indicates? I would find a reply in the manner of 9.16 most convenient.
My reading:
4.52
